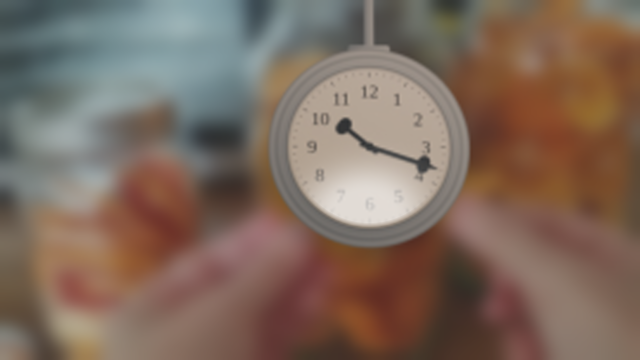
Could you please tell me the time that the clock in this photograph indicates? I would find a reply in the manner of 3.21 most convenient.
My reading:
10.18
